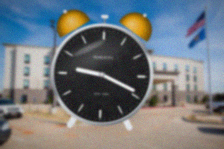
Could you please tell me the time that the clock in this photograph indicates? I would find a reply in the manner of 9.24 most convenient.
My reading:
9.19
